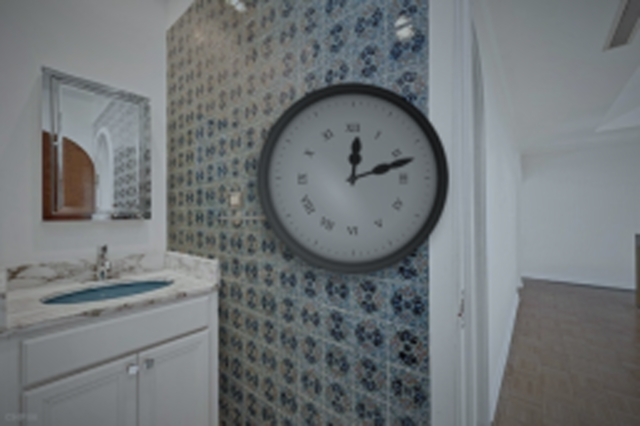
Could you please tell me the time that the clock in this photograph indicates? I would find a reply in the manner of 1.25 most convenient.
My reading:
12.12
